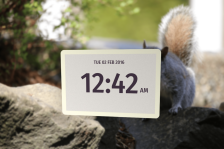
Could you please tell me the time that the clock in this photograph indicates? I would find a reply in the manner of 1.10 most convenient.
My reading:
12.42
